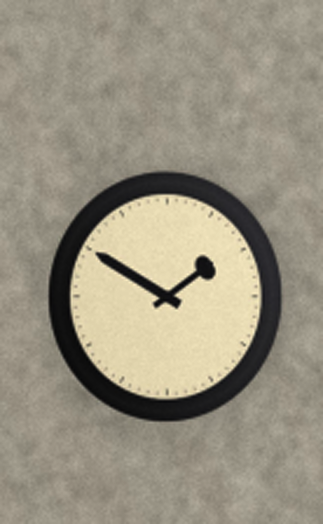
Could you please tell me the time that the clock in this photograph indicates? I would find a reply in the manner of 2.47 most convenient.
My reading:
1.50
